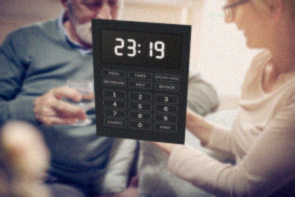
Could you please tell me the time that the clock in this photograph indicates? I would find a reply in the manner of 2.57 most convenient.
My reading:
23.19
